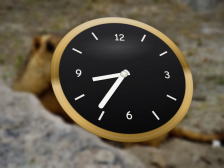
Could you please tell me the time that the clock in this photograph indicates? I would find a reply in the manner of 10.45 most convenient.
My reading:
8.36
